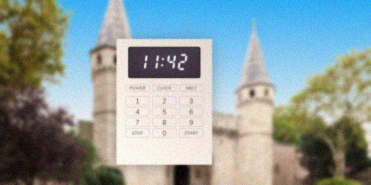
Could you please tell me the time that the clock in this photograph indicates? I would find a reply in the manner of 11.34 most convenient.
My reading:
11.42
